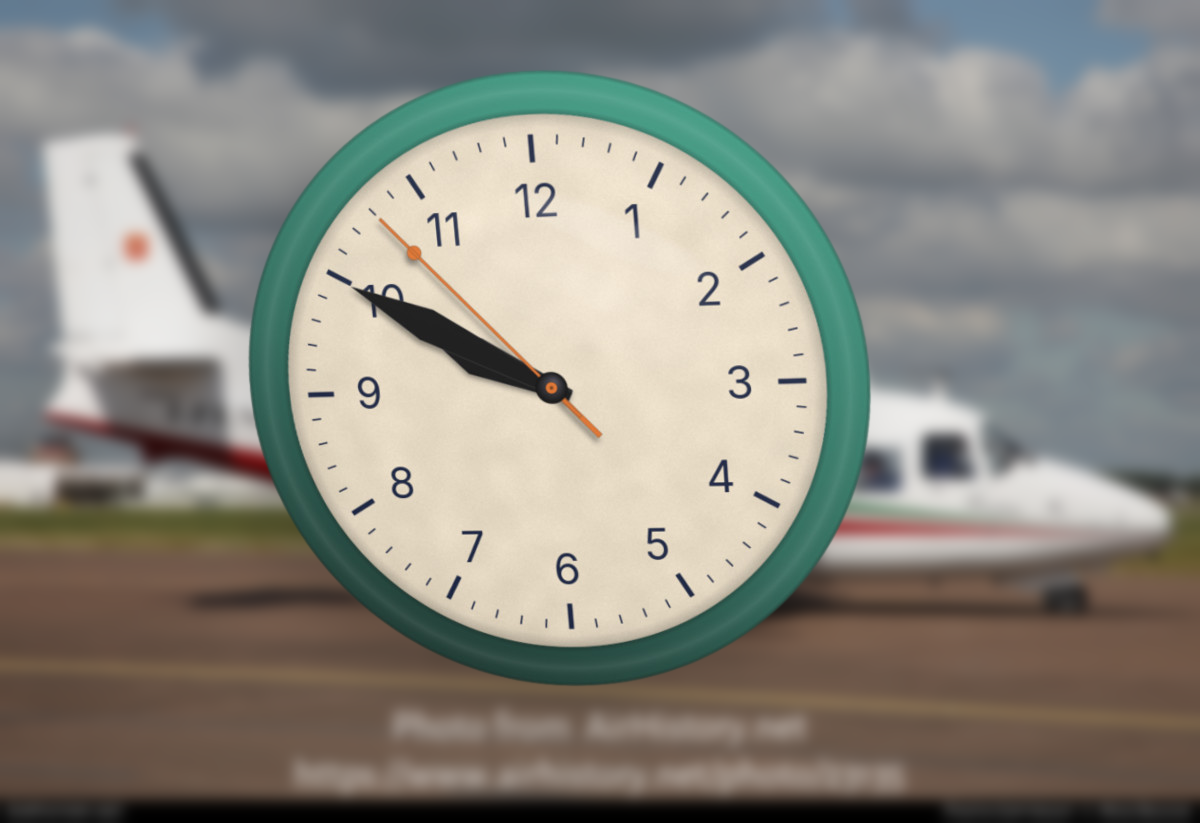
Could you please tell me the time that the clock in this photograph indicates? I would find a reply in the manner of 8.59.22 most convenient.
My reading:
9.49.53
